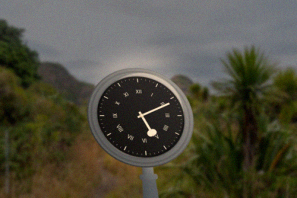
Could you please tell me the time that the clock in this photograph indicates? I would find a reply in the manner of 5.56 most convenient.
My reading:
5.11
